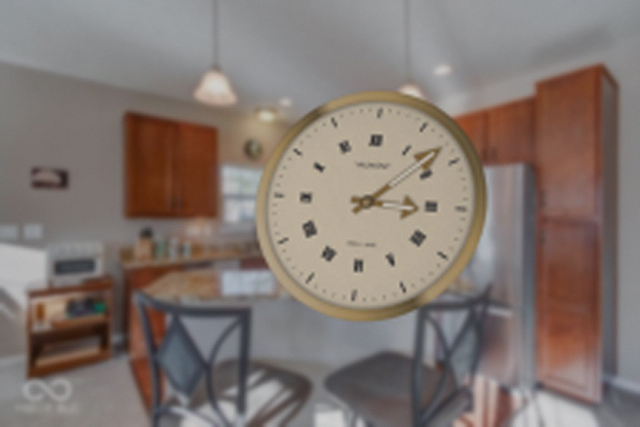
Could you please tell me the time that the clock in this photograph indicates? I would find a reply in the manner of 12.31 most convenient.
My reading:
3.08
